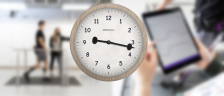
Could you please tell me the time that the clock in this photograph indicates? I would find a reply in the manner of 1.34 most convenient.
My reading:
9.17
